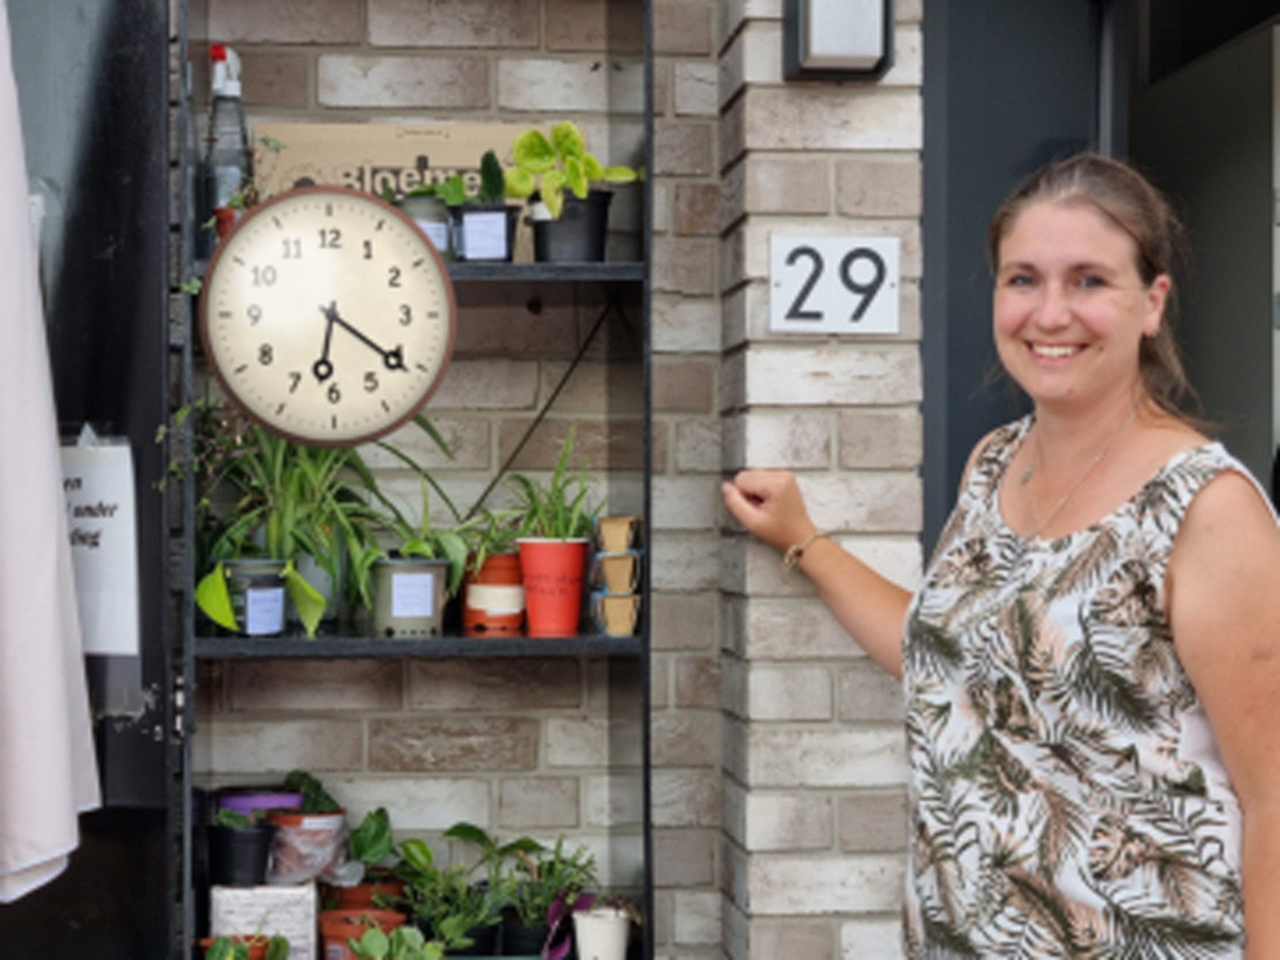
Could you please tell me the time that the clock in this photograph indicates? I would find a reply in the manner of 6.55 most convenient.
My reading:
6.21
